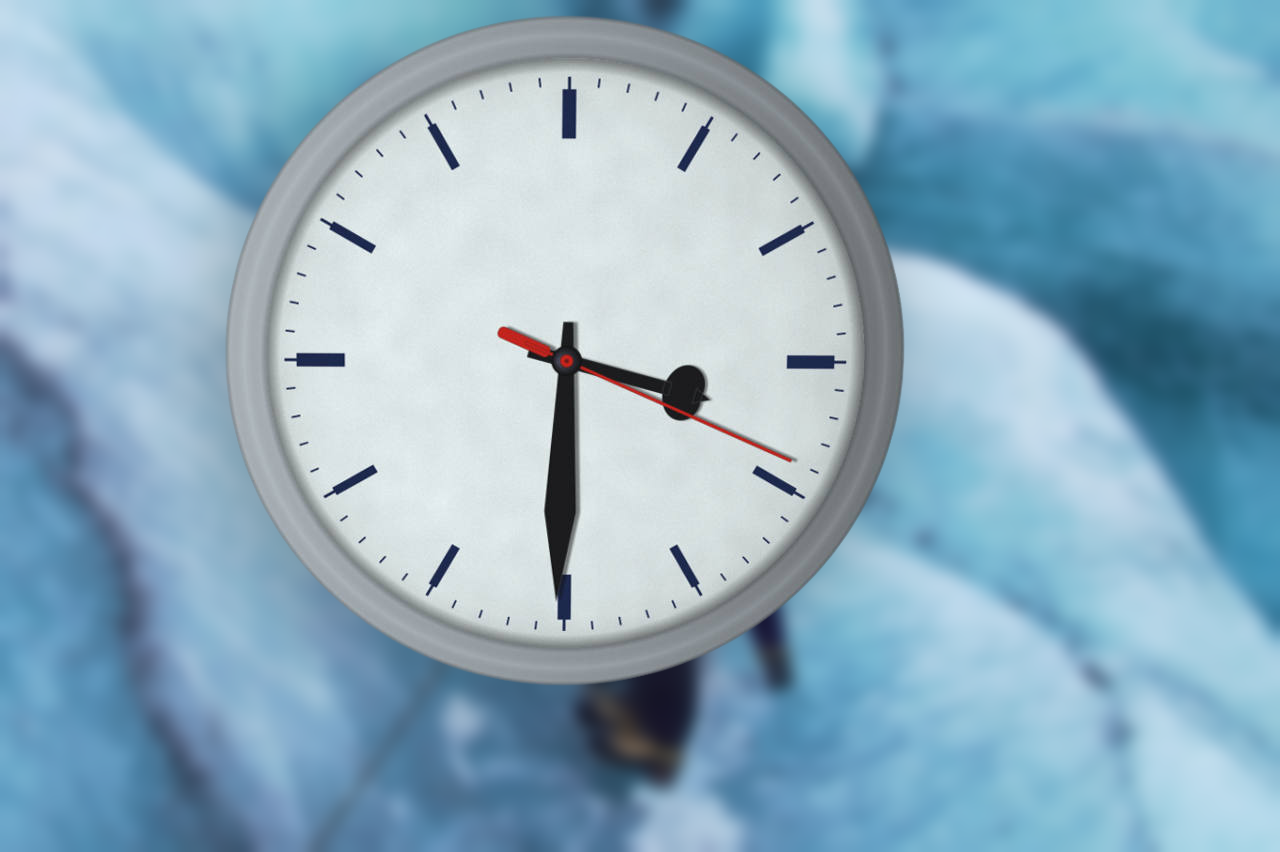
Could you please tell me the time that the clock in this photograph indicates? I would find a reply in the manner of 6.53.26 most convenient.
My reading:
3.30.19
